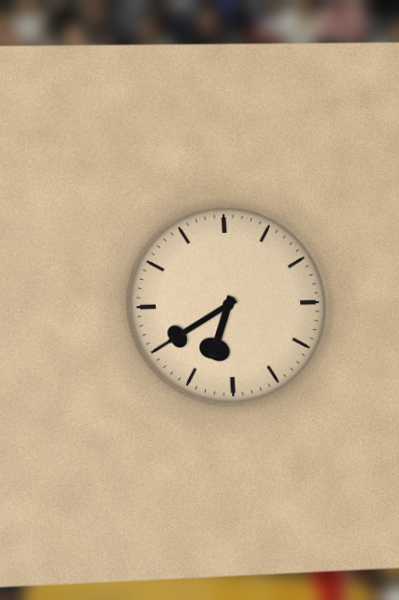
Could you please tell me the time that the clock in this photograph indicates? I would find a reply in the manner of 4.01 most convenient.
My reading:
6.40
